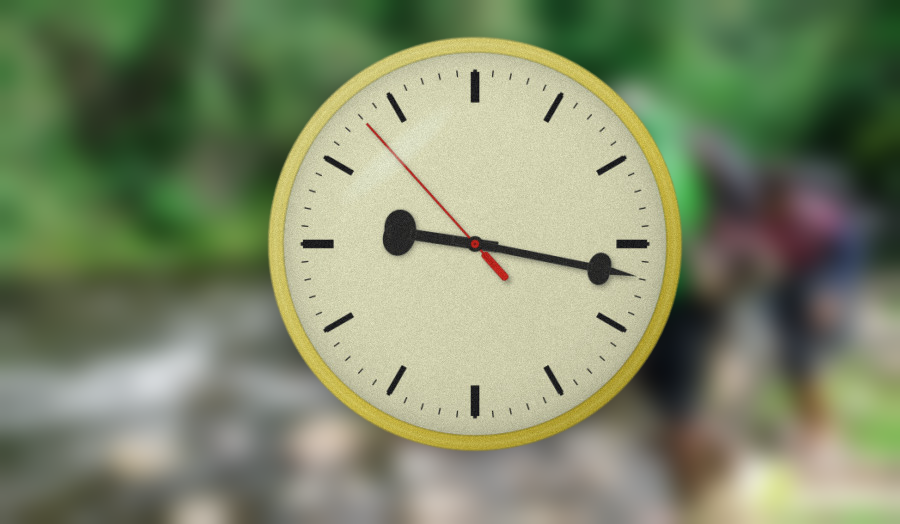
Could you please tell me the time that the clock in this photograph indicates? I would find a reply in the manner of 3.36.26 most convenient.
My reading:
9.16.53
